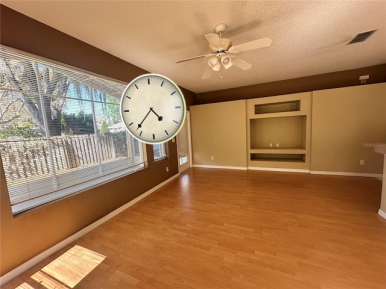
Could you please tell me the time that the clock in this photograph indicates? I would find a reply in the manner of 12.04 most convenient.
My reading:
4.37
